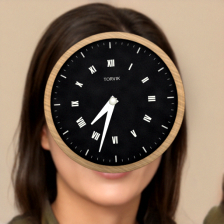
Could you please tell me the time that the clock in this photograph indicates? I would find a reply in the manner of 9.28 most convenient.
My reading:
7.33
